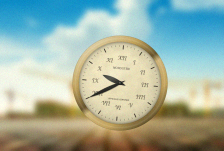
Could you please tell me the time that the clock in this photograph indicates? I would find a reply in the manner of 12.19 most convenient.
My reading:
9.40
